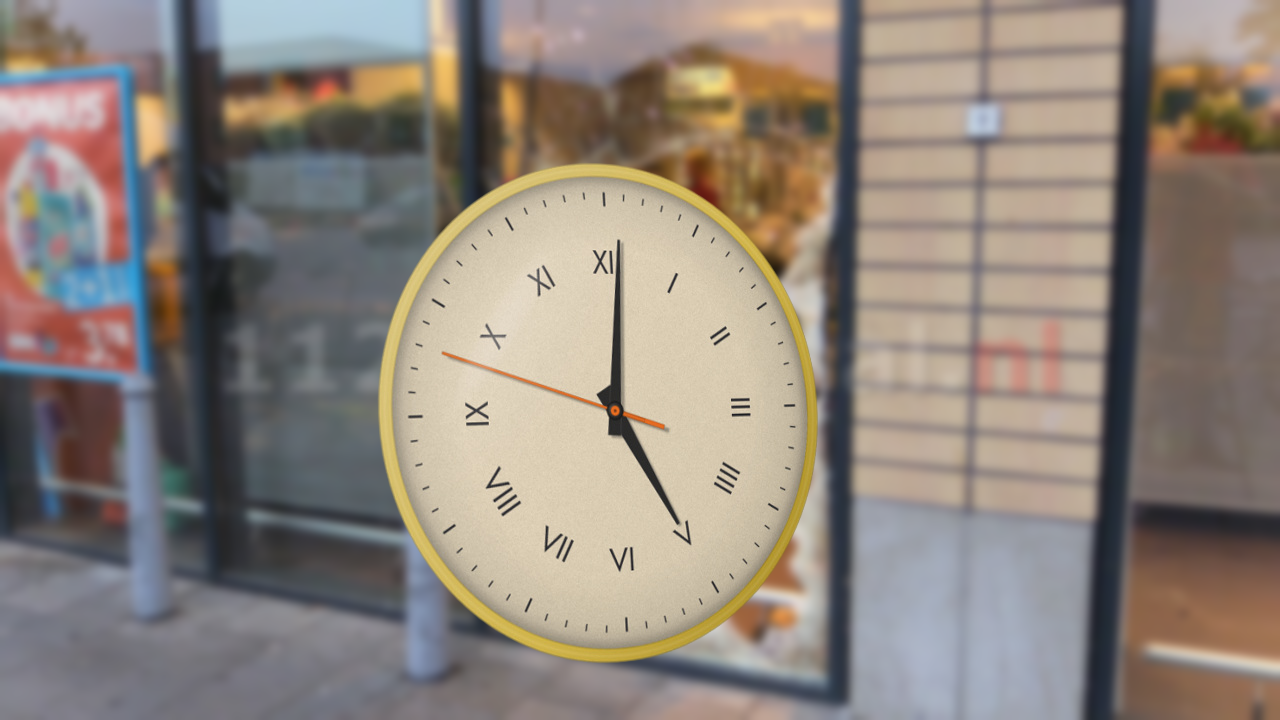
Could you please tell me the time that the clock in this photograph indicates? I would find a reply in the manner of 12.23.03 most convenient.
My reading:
5.00.48
